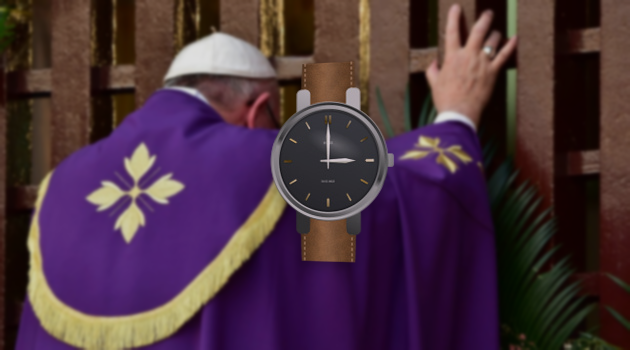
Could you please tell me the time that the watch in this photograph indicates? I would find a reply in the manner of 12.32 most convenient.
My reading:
3.00
